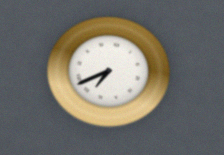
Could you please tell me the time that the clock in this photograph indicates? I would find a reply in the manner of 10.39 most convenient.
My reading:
6.38
